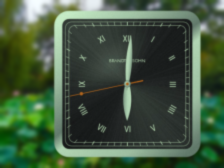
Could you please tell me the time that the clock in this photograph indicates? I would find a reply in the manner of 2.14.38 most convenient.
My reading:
6.00.43
